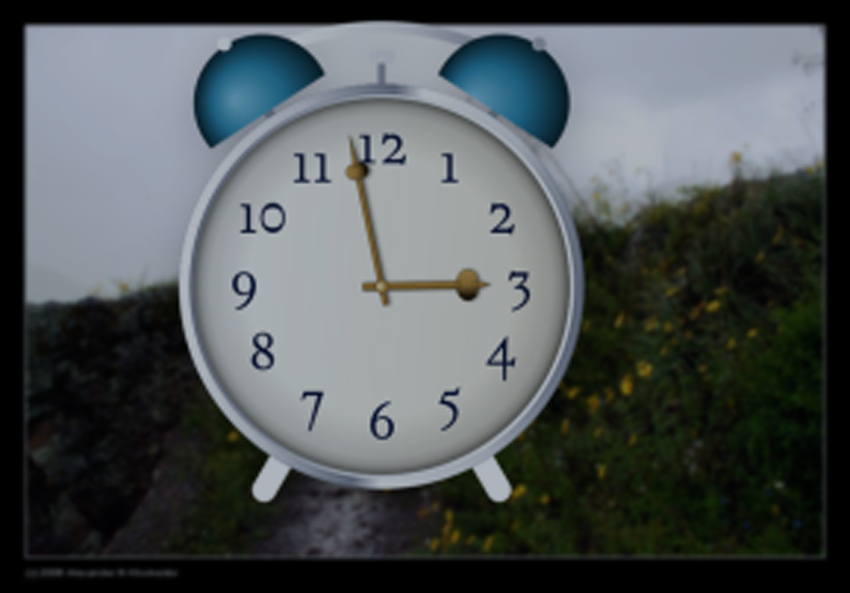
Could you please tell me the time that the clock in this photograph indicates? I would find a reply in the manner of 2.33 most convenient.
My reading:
2.58
